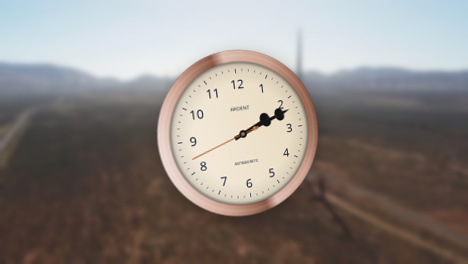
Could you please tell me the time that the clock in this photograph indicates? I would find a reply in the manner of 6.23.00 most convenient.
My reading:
2.11.42
